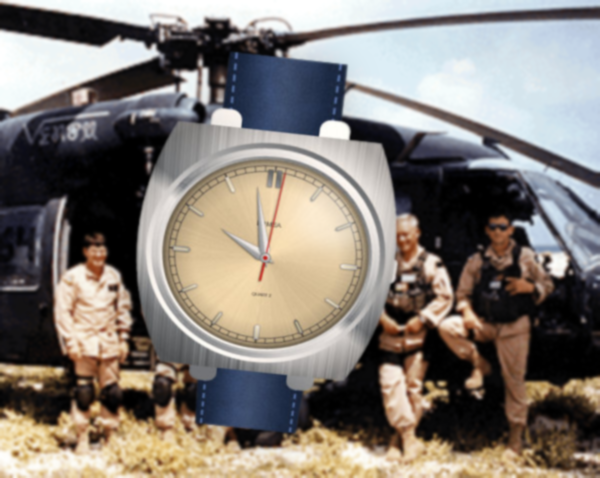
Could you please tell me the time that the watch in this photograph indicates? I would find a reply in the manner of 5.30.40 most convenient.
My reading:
9.58.01
